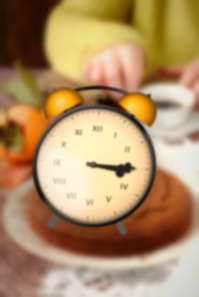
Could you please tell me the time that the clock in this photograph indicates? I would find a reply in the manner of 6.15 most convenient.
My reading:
3.15
